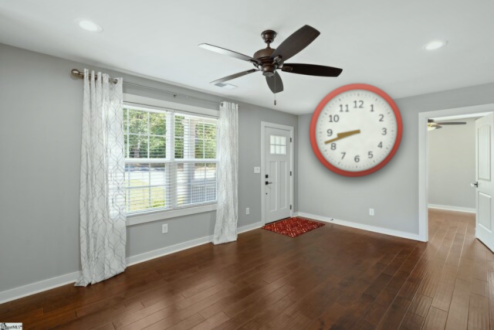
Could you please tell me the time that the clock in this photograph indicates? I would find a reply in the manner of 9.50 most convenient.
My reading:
8.42
